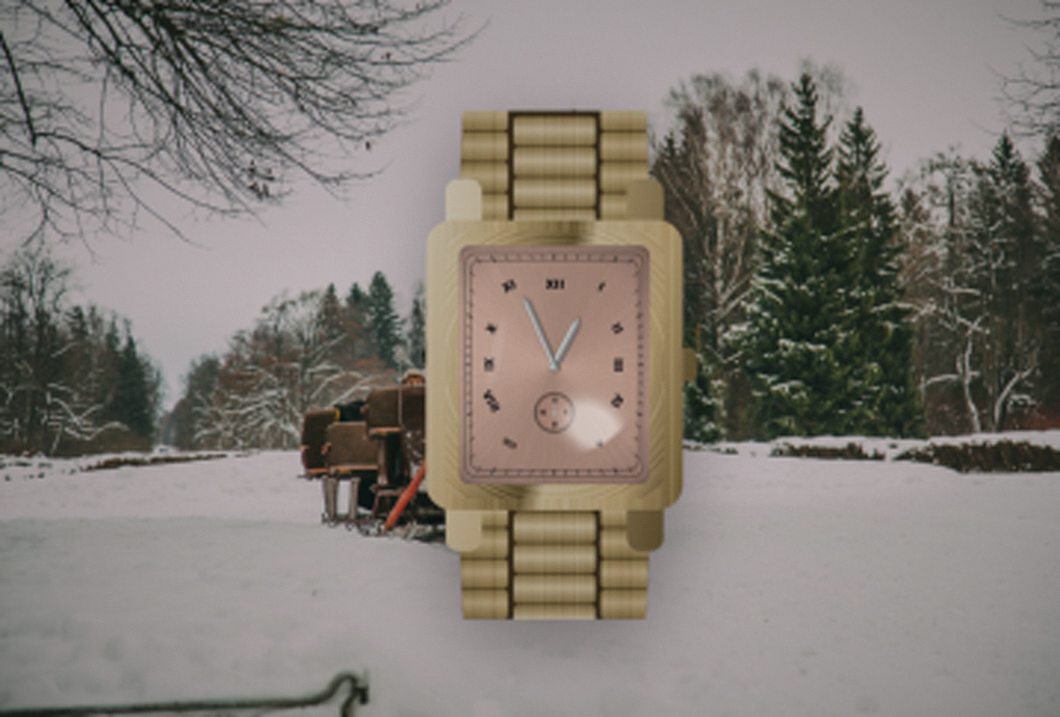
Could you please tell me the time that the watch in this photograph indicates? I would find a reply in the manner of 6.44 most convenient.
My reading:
12.56
